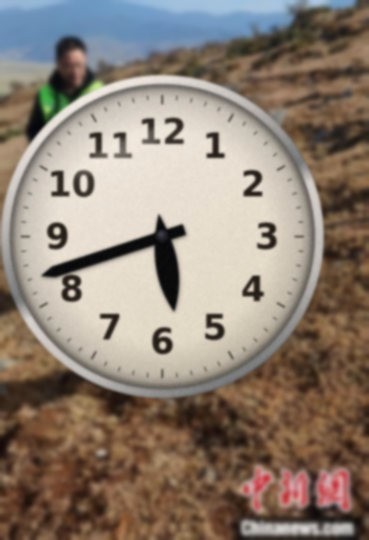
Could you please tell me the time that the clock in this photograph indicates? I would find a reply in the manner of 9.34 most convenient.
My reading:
5.42
